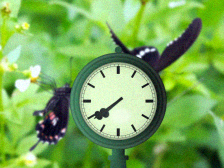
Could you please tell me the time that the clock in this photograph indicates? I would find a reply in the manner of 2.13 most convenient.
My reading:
7.39
